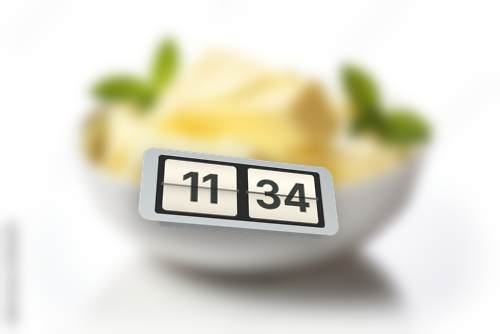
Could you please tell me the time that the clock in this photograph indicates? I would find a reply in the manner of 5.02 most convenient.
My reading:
11.34
